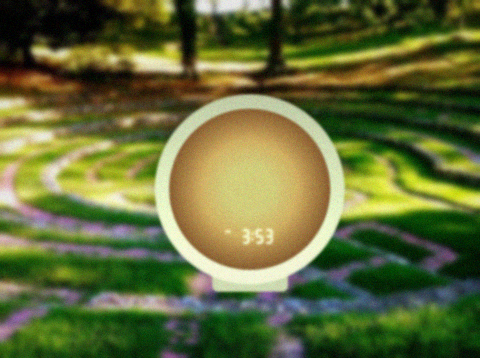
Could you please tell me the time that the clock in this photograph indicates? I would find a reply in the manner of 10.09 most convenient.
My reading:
3.53
